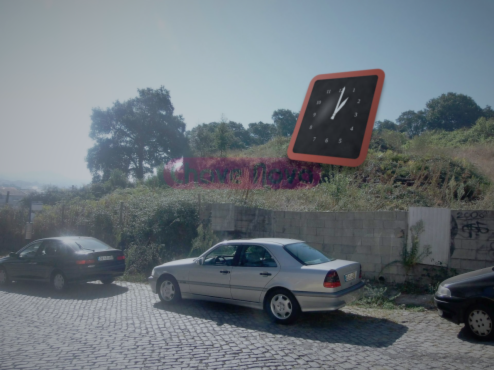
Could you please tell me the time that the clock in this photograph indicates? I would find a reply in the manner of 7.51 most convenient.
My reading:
1.01
